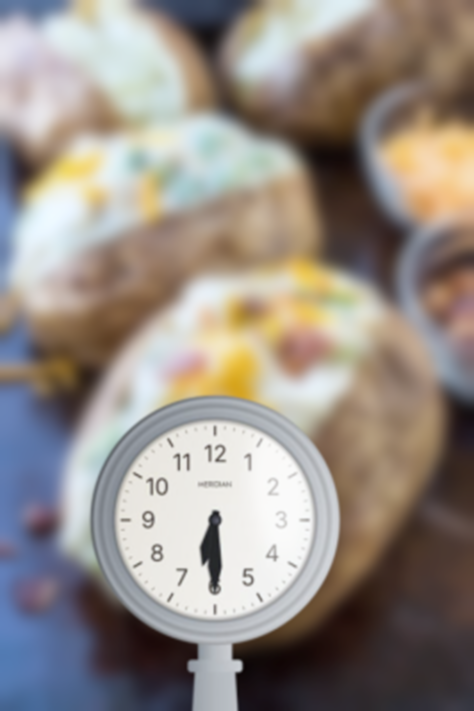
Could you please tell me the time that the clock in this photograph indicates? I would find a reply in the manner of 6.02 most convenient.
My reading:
6.30
